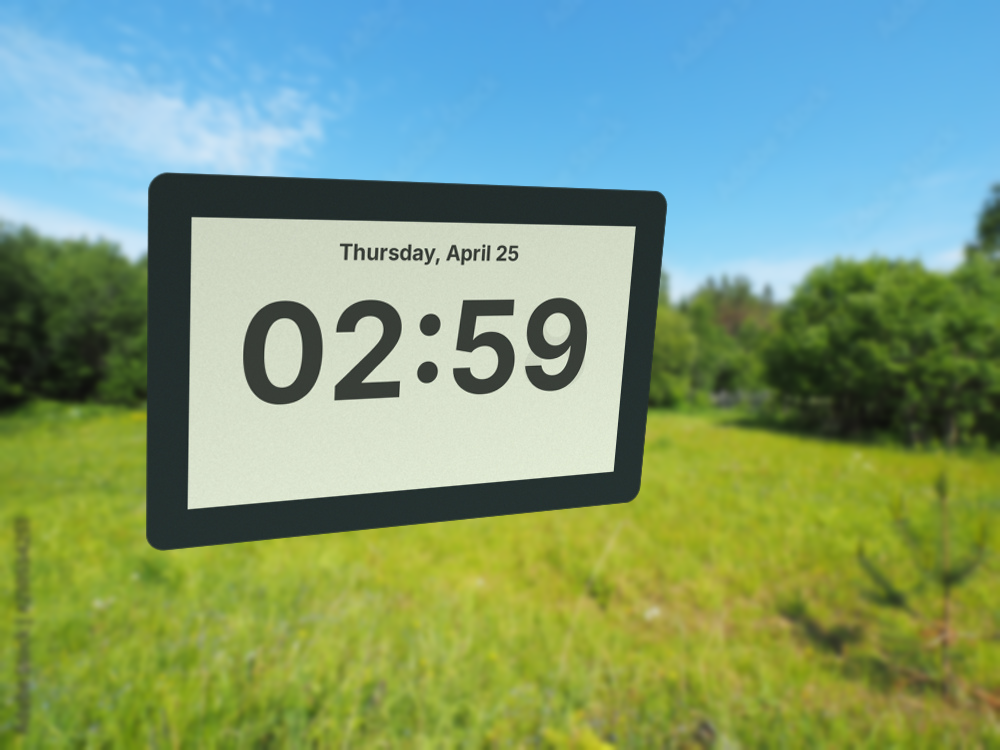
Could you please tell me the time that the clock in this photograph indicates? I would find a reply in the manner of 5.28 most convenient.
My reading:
2.59
